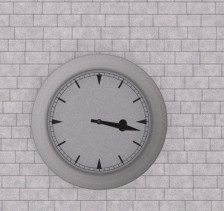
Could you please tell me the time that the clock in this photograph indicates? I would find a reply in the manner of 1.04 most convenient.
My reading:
3.17
